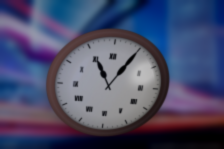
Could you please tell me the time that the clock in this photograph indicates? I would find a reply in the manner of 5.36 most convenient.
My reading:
11.05
